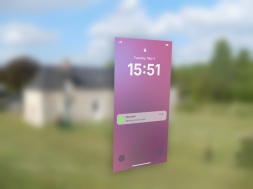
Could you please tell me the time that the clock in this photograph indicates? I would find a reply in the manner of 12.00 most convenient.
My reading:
15.51
